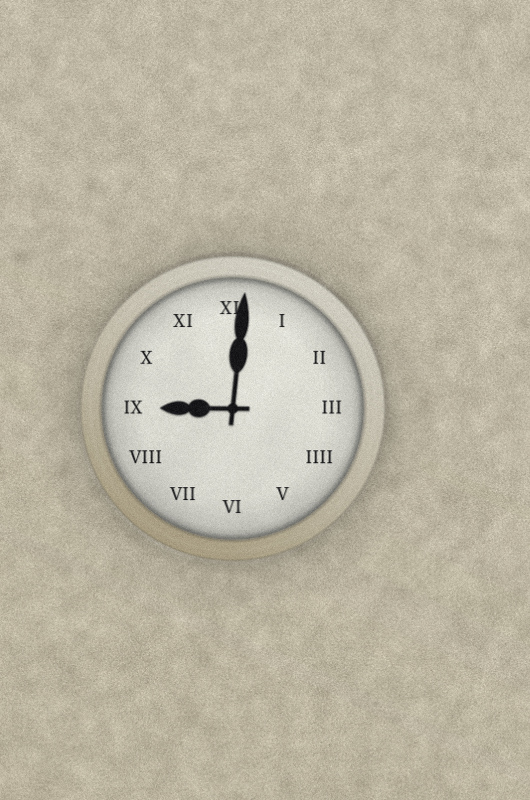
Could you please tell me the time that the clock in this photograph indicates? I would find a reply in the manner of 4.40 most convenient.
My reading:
9.01
